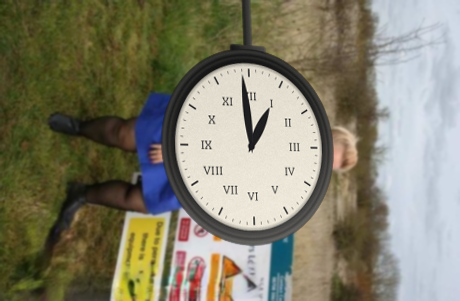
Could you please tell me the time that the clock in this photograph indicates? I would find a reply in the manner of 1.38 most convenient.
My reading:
12.59
